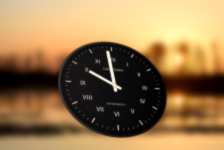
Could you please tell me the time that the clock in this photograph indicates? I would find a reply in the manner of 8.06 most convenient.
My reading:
9.59
